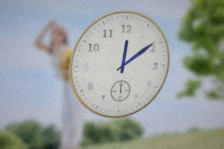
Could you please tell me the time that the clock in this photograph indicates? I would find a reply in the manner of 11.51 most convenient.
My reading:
12.09
